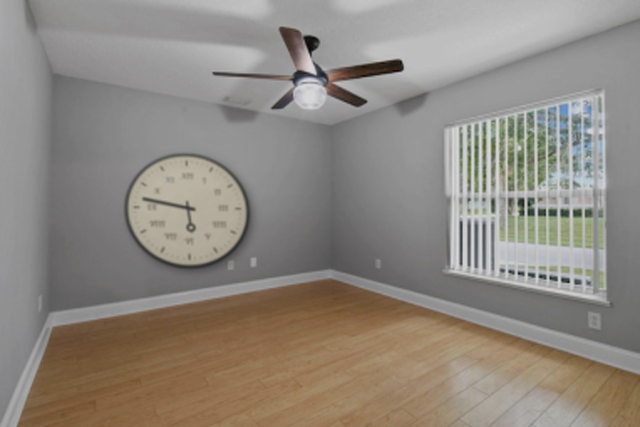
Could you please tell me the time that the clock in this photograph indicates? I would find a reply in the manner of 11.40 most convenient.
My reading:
5.47
